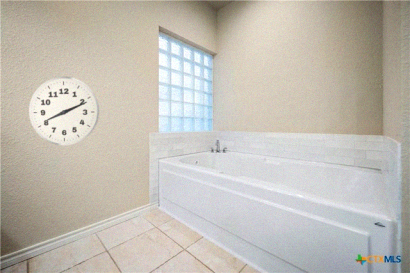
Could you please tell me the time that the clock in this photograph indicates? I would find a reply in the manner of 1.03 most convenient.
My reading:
8.11
